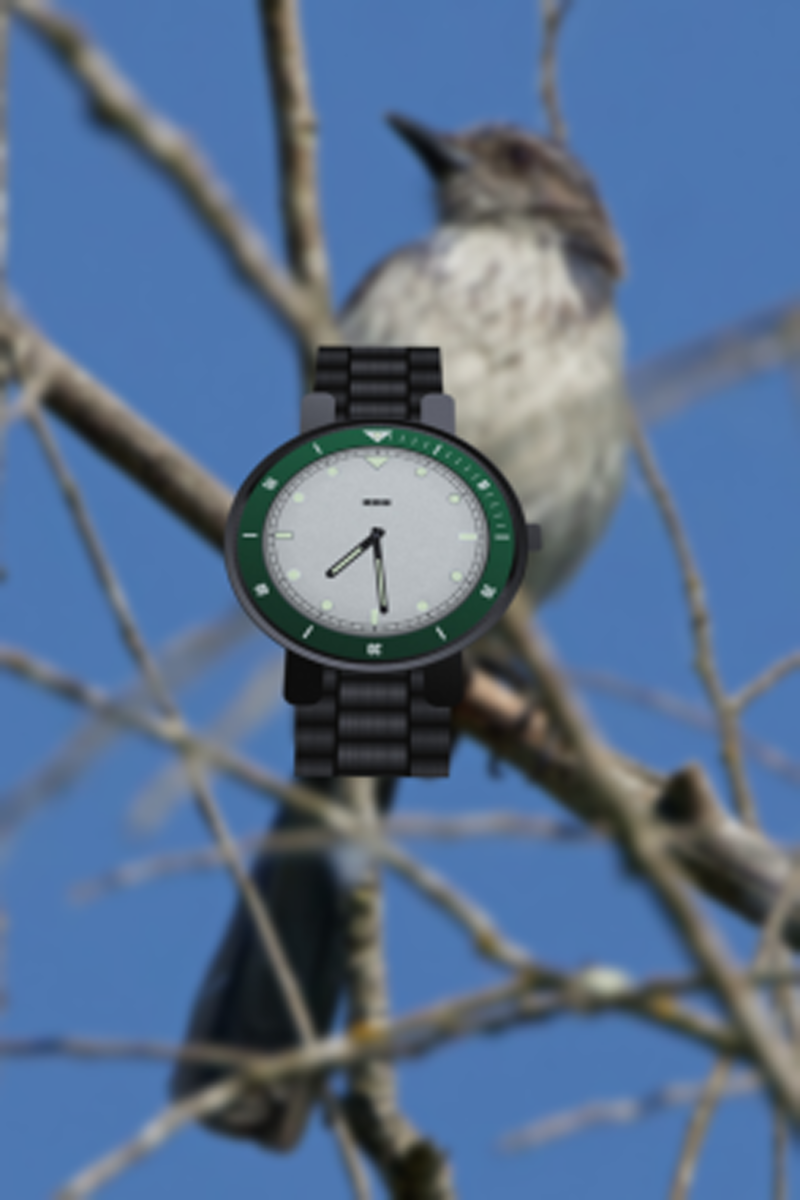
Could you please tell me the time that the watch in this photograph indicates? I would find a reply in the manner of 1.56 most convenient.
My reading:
7.29
